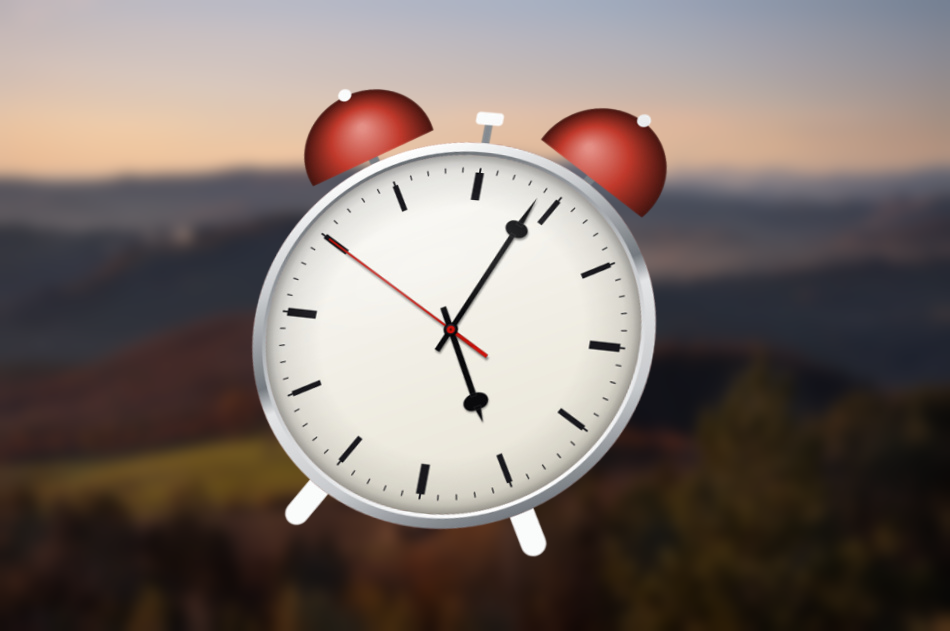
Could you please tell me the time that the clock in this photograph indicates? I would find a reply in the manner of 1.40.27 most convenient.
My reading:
5.03.50
